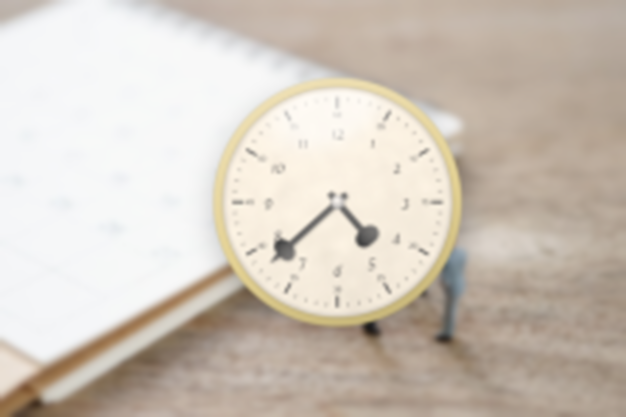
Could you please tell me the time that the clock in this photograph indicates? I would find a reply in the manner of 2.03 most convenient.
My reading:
4.38
